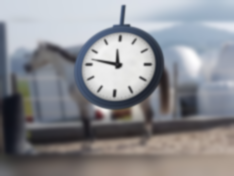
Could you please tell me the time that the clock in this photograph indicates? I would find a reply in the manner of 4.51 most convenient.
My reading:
11.47
